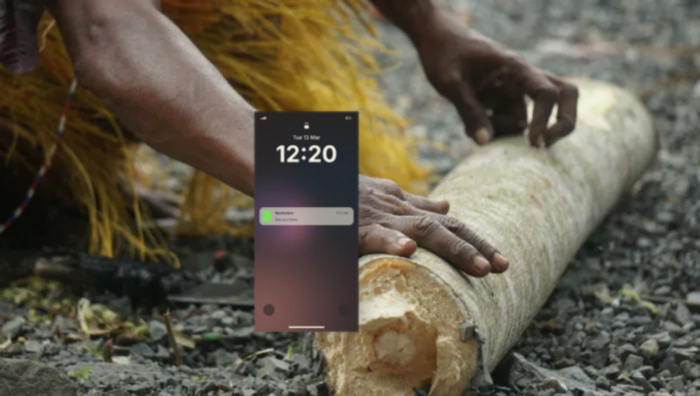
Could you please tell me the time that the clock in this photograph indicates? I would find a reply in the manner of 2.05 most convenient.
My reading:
12.20
